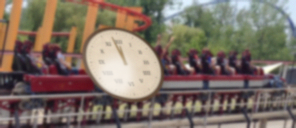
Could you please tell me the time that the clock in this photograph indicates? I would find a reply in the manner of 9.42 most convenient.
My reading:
11.58
